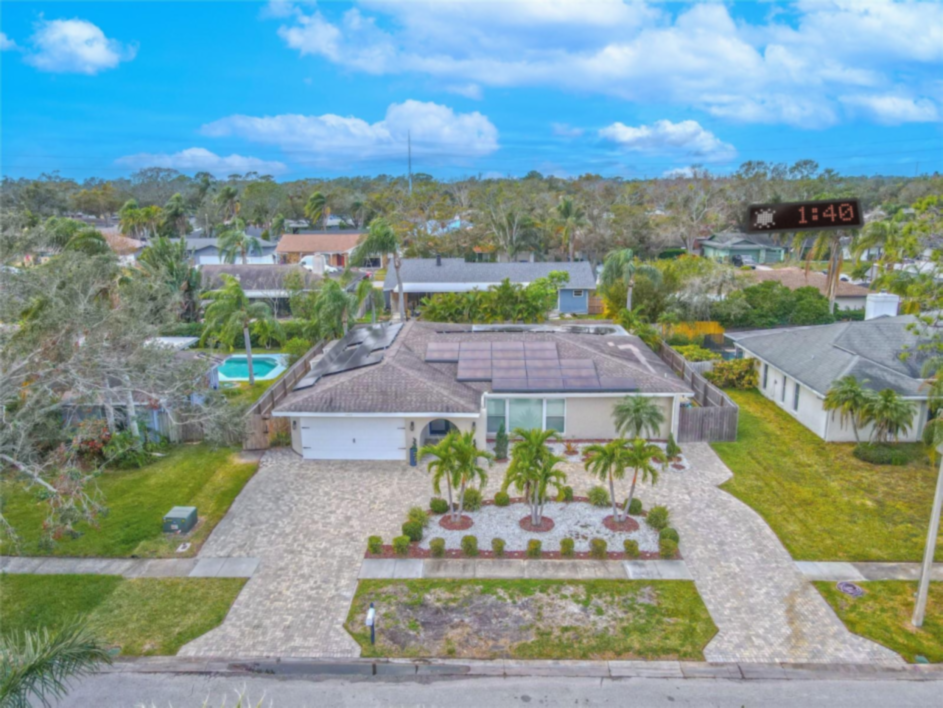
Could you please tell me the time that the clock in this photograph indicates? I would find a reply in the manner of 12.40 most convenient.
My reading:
1.40
